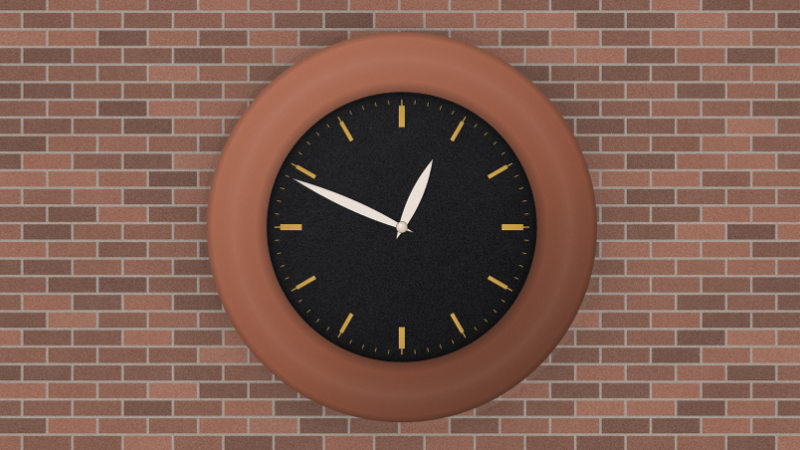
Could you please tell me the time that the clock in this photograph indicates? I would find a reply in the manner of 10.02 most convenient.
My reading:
12.49
